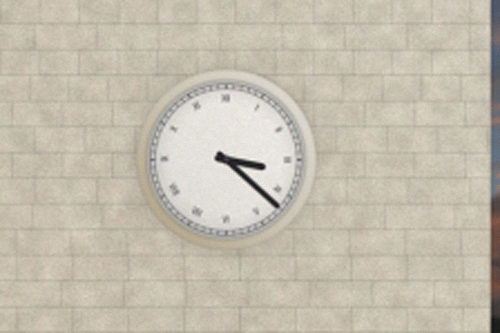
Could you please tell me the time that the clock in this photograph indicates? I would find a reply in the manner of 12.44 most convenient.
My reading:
3.22
